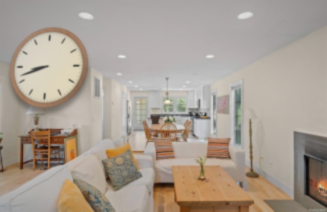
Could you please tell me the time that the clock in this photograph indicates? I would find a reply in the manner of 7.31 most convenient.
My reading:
8.42
